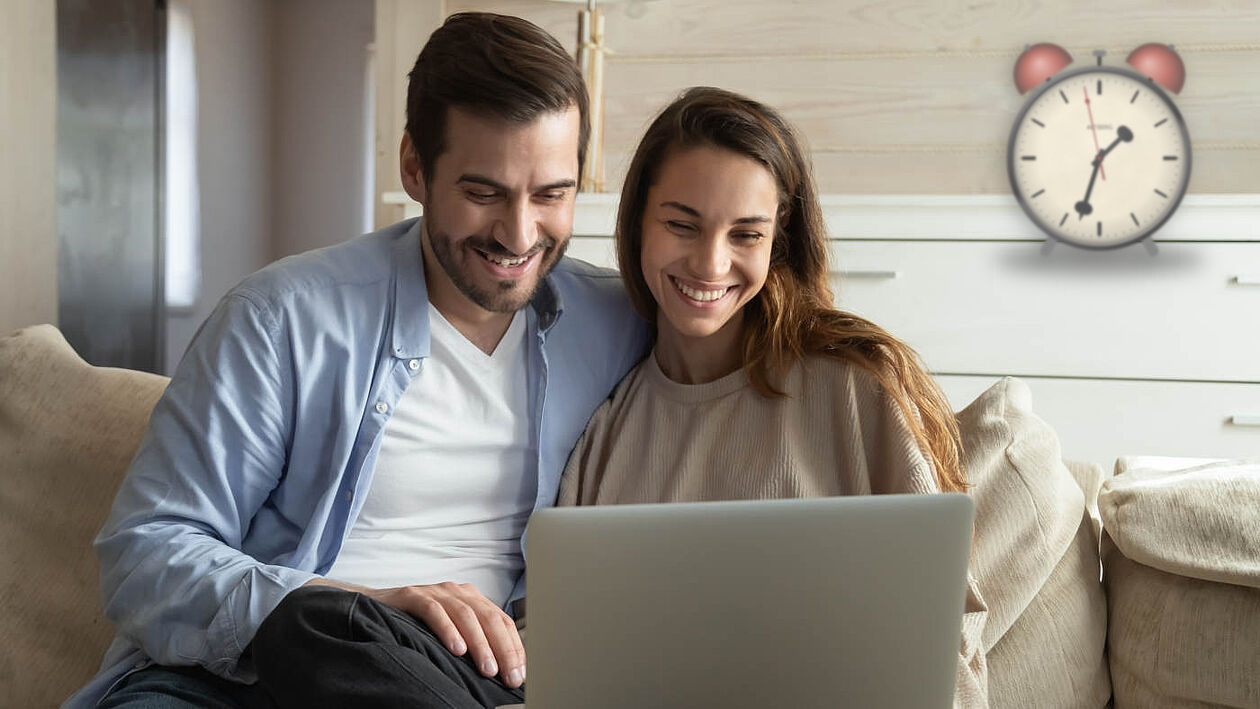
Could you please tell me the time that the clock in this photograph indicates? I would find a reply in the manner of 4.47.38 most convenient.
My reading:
1.32.58
